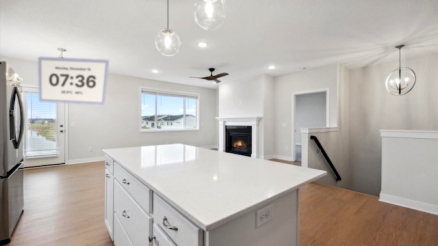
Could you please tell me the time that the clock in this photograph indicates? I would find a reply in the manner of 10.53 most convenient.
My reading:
7.36
